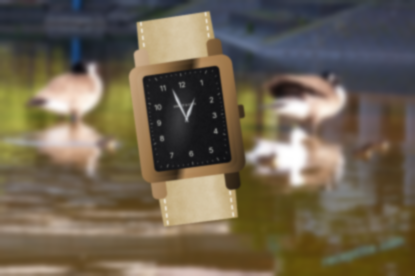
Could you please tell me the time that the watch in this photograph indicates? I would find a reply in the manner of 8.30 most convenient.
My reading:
12.57
